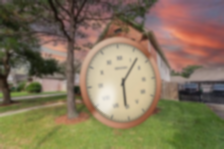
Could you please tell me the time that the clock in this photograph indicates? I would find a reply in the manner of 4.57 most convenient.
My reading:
6.07
